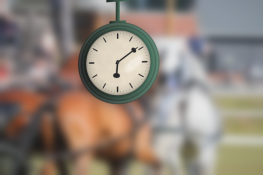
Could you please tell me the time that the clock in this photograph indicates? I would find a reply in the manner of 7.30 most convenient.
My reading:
6.09
